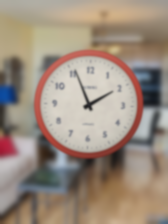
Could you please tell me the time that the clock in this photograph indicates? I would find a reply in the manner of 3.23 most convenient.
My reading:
1.56
